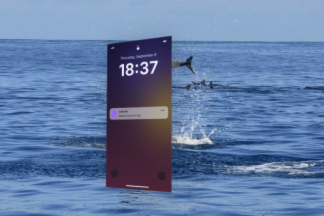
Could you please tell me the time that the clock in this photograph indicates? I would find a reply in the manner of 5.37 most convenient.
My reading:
18.37
